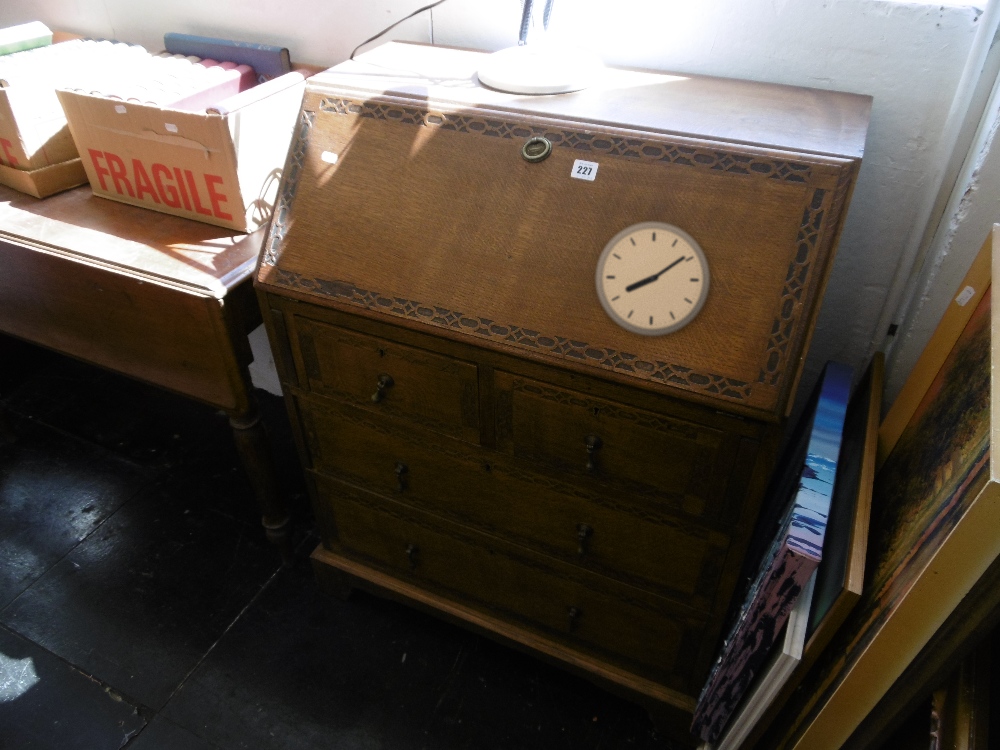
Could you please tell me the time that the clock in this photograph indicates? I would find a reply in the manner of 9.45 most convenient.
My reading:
8.09
